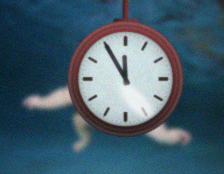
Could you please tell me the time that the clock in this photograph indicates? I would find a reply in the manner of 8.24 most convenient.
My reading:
11.55
